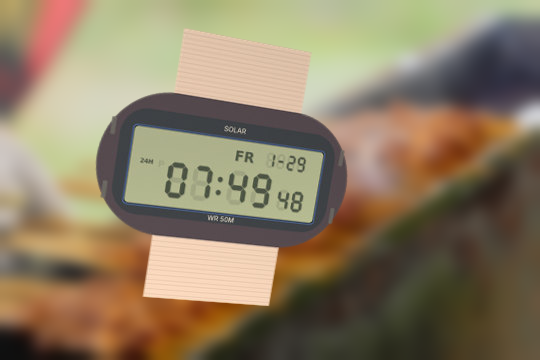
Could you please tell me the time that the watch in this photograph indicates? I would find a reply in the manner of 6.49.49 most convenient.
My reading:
7.49.48
